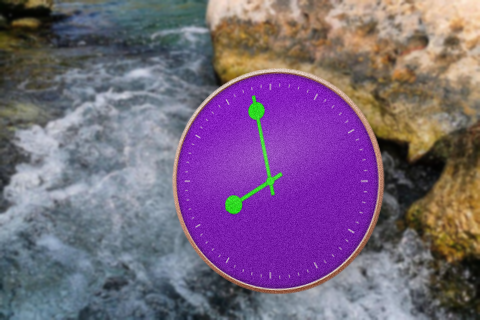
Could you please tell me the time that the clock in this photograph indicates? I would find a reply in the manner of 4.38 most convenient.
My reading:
7.58
